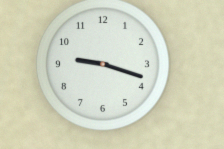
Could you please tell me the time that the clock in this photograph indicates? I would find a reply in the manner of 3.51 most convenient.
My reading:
9.18
